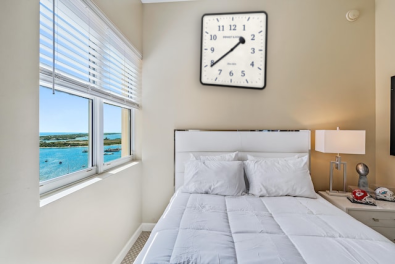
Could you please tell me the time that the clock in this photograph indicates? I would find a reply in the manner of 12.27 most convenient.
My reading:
1.39
